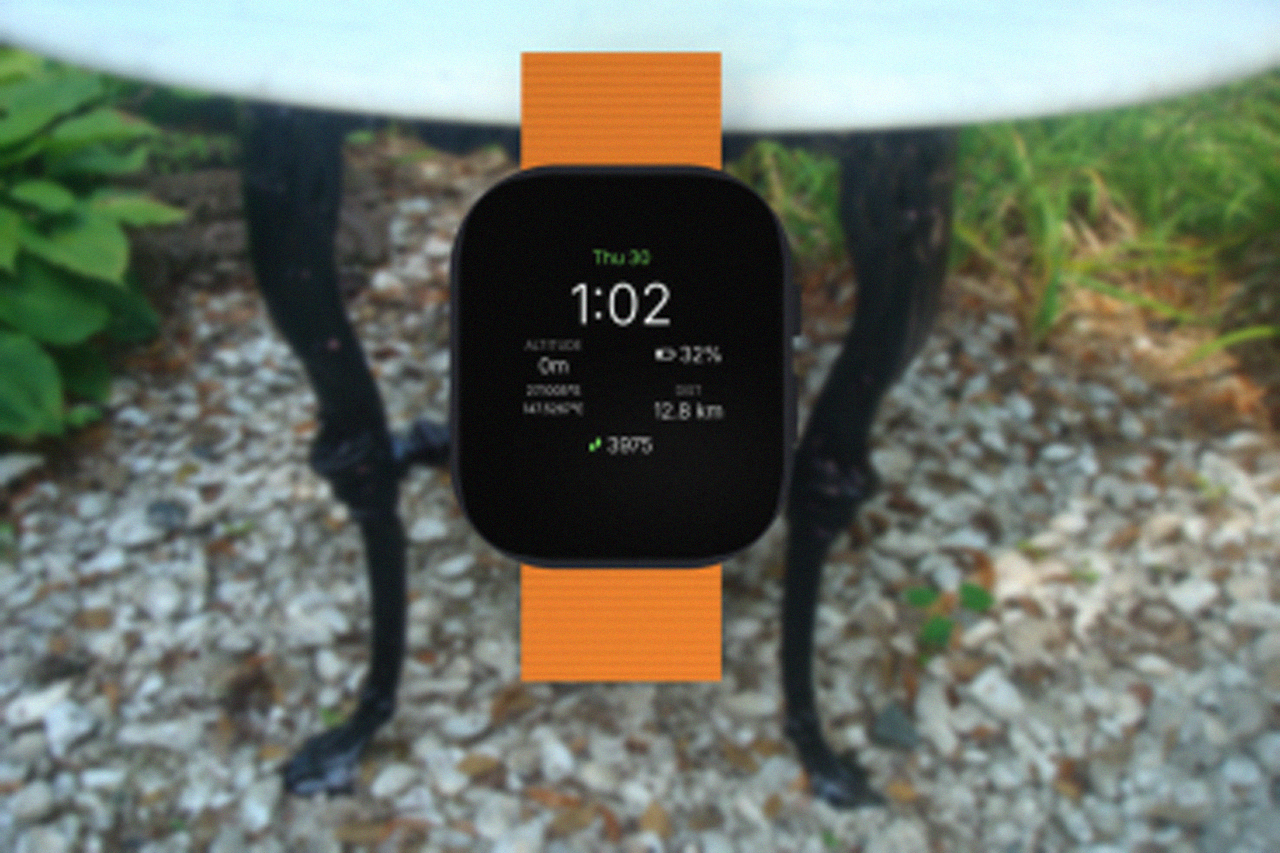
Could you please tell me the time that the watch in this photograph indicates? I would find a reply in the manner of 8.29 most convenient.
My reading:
1.02
